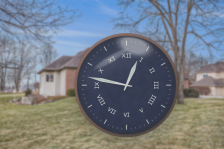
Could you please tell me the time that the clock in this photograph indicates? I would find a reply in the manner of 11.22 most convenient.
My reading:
12.47
